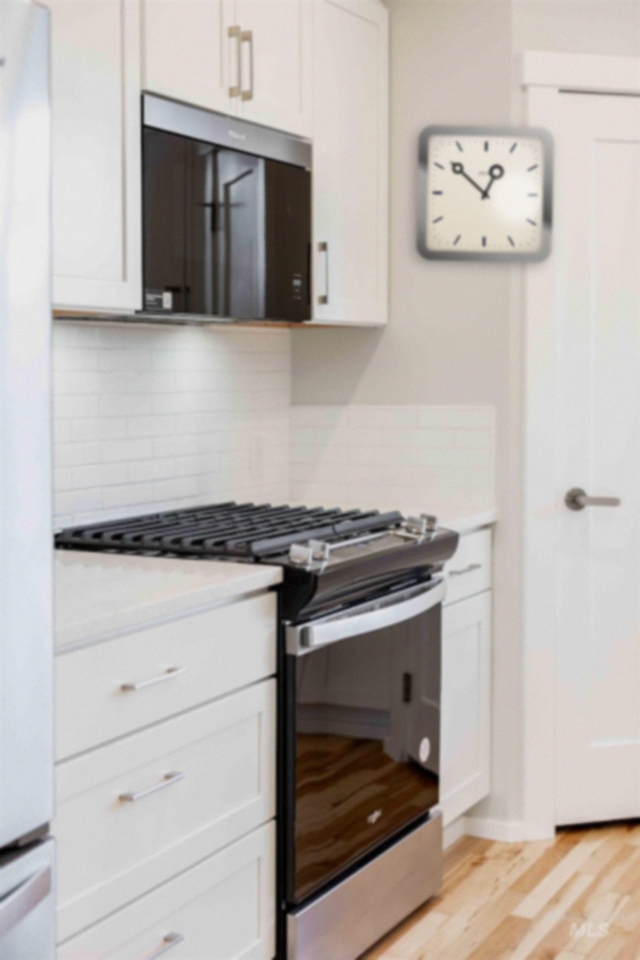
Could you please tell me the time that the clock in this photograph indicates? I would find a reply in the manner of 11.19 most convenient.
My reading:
12.52
